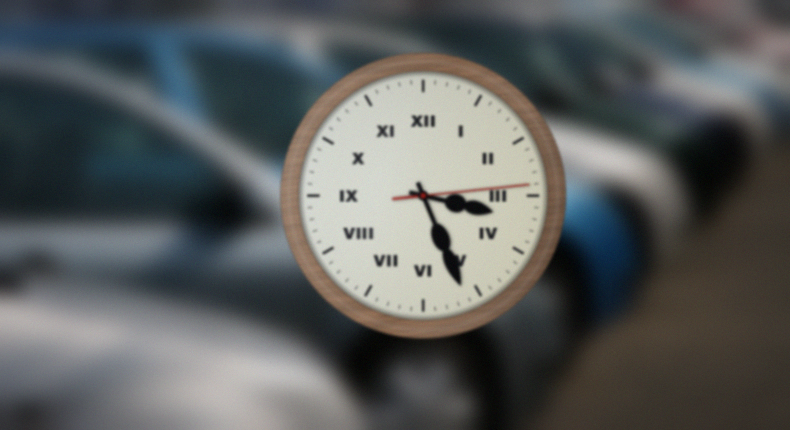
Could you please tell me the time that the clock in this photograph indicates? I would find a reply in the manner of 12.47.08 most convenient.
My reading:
3.26.14
